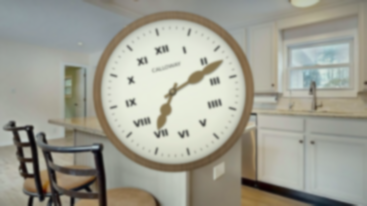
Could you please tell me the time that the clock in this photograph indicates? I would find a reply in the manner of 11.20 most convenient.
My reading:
7.12
